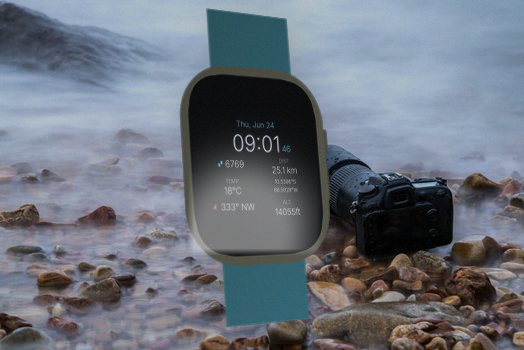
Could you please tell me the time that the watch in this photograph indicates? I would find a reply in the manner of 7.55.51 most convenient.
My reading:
9.01.46
